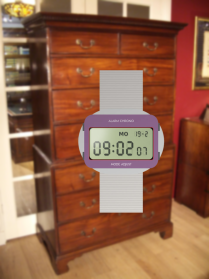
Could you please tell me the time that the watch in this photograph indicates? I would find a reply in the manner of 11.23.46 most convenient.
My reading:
9.02.07
